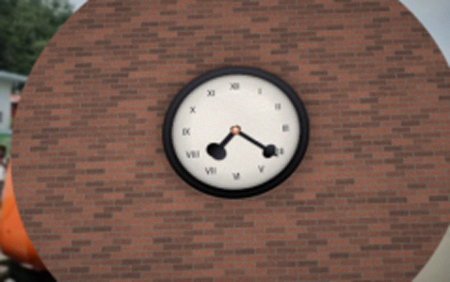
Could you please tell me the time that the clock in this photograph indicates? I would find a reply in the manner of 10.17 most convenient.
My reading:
7.21
